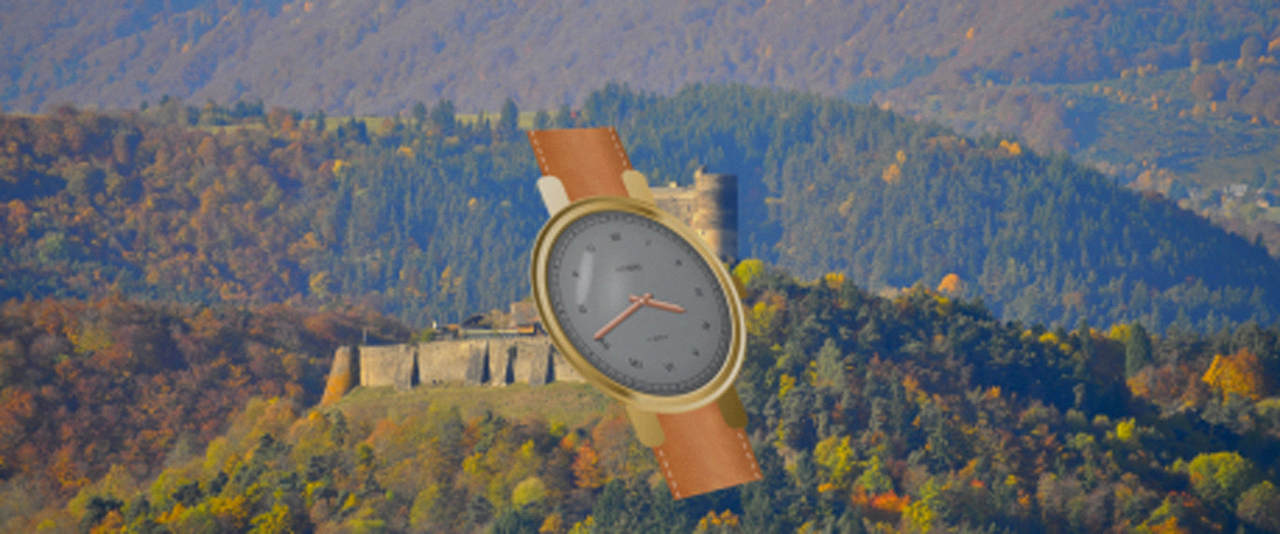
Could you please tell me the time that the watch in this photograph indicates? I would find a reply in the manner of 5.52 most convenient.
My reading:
3.41
